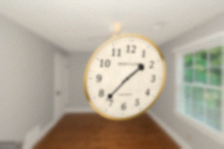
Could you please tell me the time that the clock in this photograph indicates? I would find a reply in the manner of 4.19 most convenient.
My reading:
1.37
